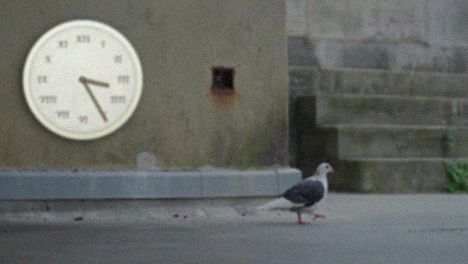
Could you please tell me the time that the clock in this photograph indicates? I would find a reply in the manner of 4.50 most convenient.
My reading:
3.25
